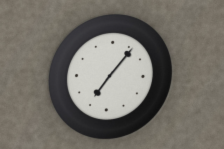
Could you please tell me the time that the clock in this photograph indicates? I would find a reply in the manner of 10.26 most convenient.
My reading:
7.06
